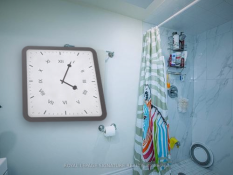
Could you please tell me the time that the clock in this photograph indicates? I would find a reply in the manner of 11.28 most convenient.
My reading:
4.04
